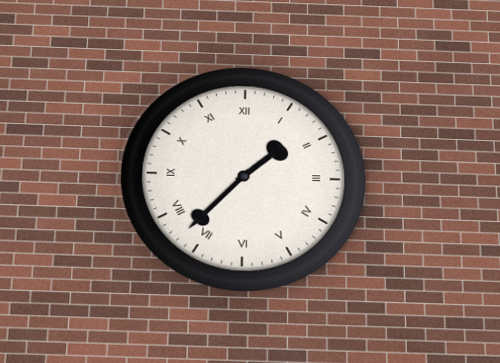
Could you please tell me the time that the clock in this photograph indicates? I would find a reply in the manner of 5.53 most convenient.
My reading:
1.37
